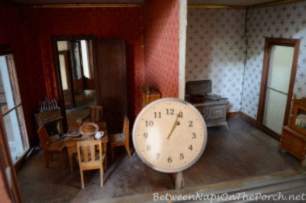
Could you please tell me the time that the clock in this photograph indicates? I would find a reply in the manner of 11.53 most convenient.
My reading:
1.04
